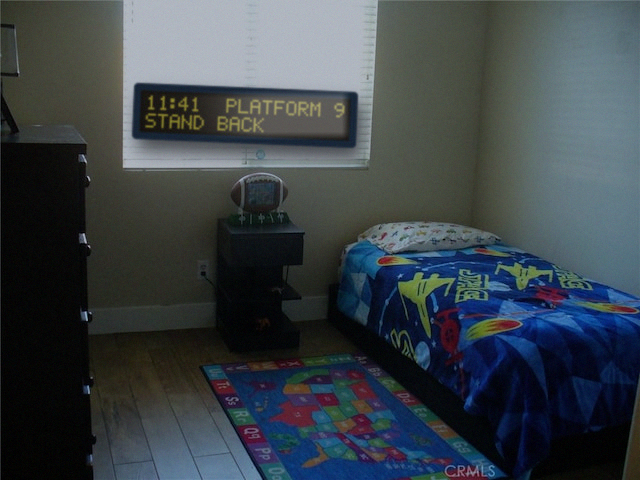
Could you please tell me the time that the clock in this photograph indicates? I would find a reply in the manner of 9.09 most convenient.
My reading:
11.41
